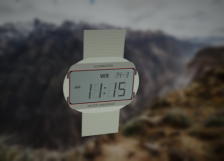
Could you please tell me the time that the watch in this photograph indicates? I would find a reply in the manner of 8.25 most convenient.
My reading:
11.15
